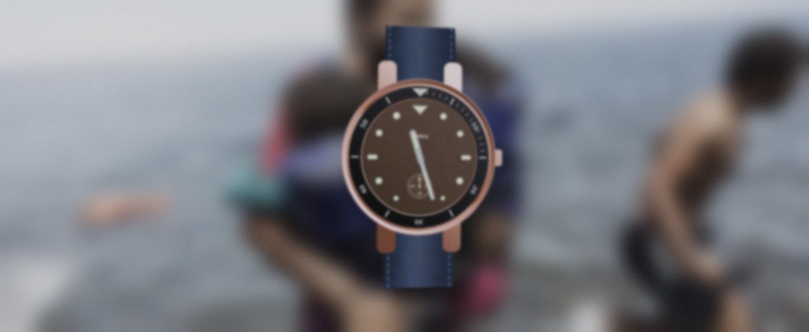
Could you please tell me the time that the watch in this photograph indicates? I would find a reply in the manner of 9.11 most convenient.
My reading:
11.27
